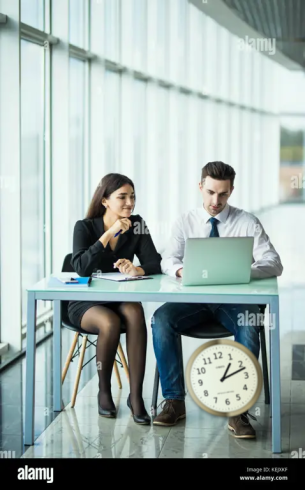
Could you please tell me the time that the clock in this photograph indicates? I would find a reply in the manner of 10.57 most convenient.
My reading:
1.12
